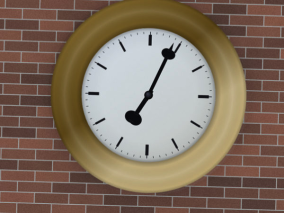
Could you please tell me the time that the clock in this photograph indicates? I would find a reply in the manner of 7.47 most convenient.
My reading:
7.04
